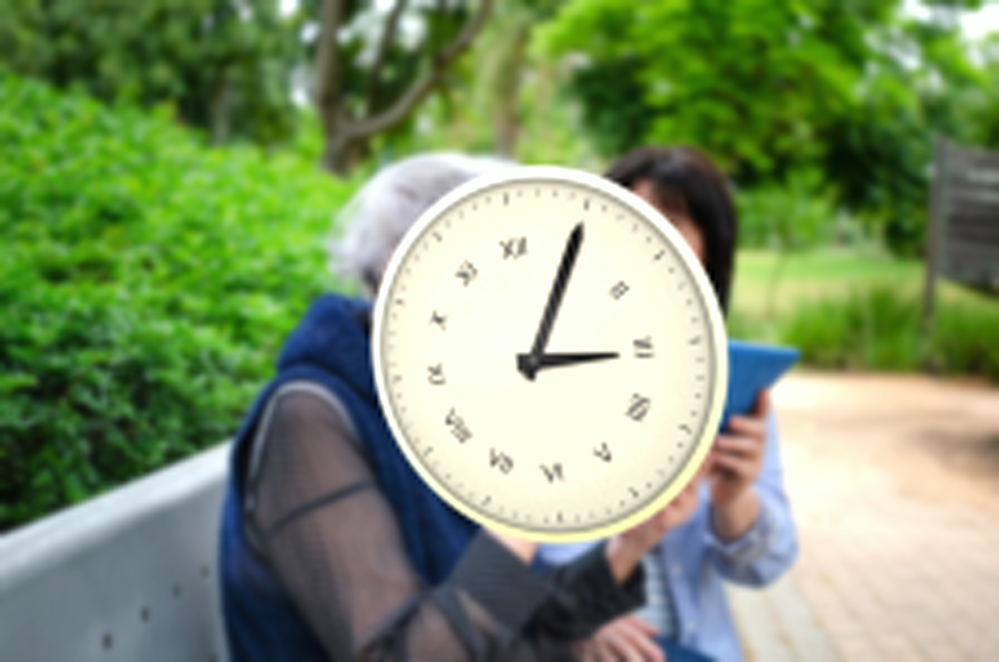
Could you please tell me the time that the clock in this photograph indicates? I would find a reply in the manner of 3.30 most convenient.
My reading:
3.05
